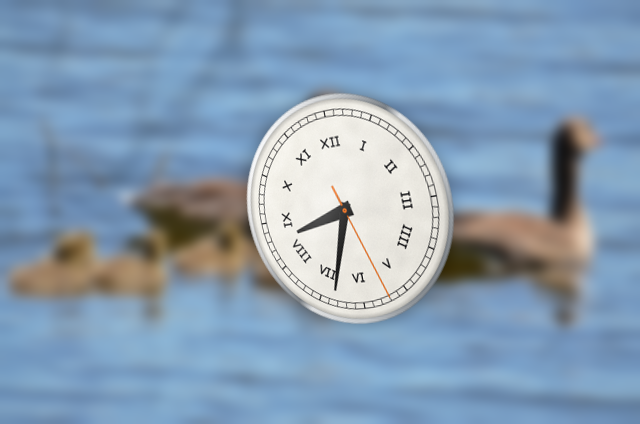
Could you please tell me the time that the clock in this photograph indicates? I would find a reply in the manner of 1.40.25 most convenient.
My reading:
8.33.27
